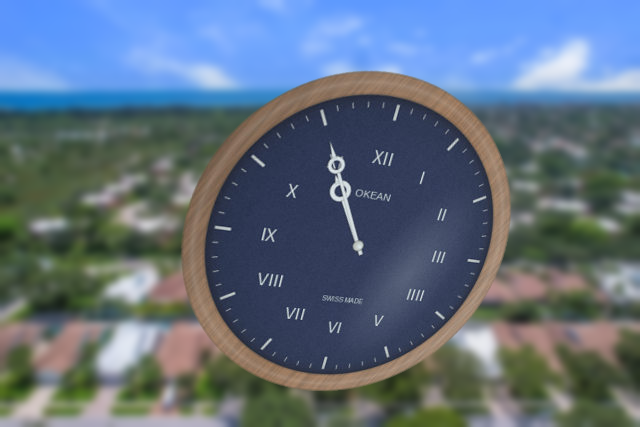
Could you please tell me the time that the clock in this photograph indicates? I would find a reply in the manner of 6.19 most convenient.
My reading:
10.55
